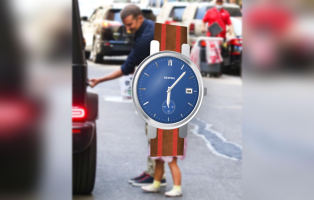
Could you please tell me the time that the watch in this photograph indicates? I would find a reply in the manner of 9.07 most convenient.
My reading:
6.07
